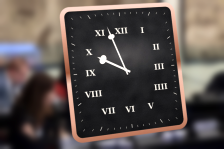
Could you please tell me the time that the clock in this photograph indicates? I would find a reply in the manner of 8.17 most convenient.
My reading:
9.57
